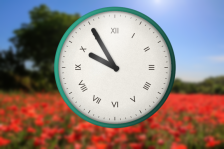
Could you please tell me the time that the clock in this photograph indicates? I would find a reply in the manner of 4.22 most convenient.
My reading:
9.55
